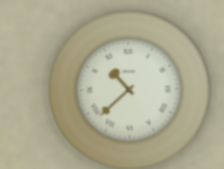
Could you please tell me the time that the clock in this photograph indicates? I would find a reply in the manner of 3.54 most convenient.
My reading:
10.38
